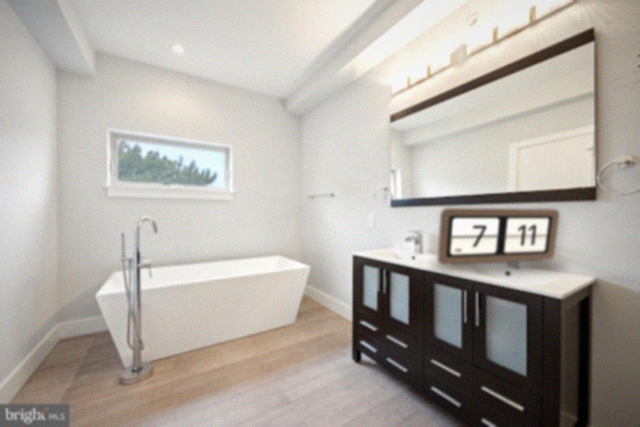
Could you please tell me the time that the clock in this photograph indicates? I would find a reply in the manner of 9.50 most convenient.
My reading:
7.11
